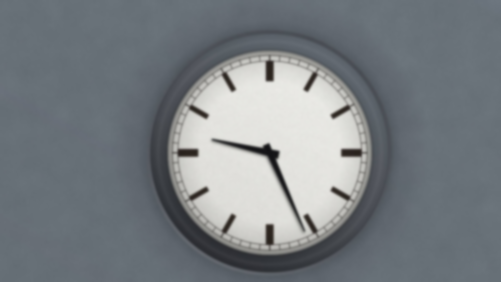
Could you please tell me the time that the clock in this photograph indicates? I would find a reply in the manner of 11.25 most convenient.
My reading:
9.26
